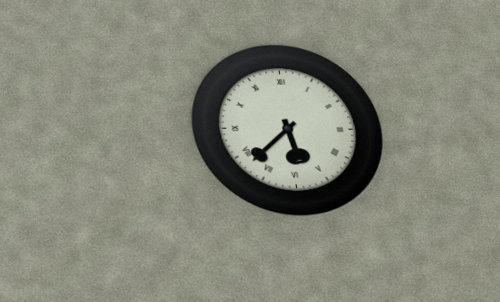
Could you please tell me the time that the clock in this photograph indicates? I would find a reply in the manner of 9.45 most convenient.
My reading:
5.38
